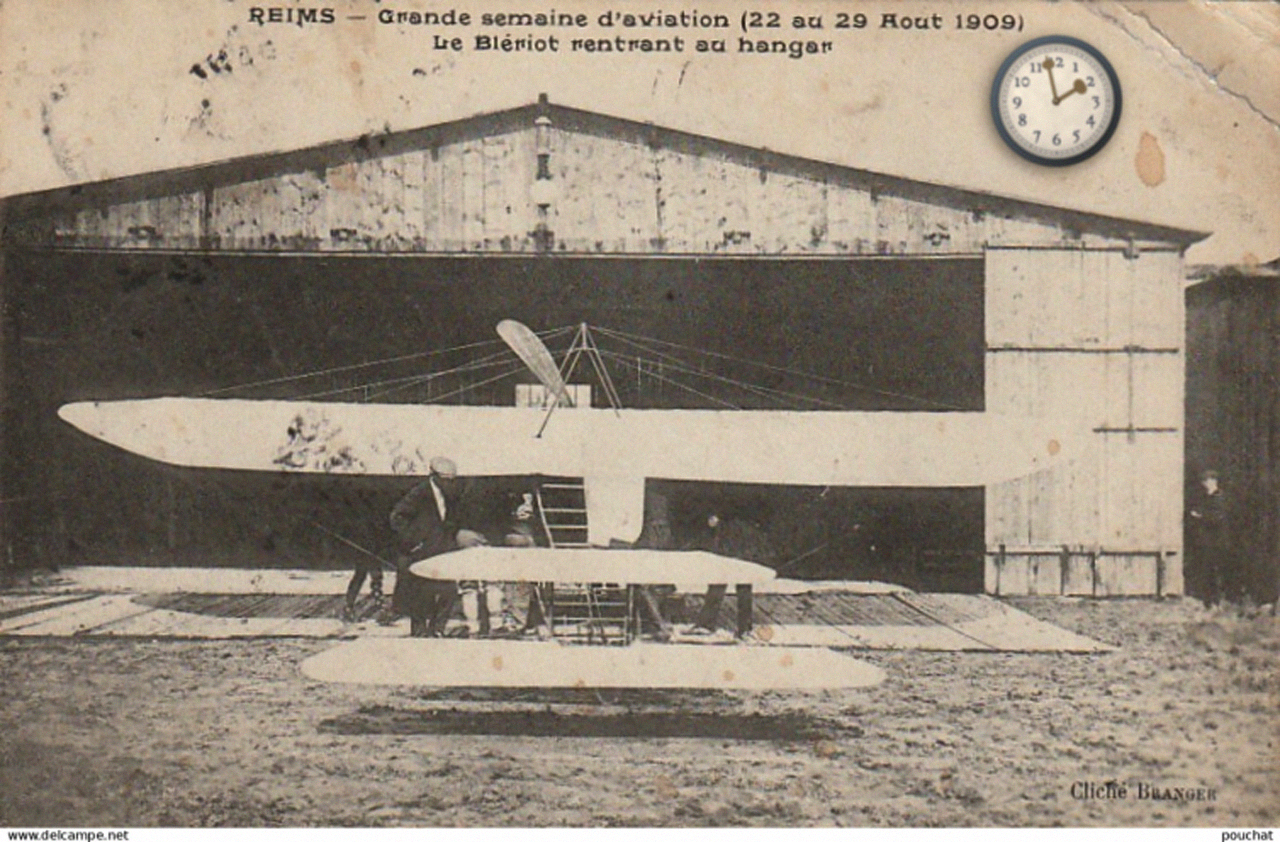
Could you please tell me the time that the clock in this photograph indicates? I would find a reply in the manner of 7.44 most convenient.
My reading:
1.58
